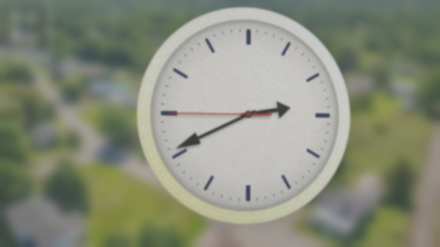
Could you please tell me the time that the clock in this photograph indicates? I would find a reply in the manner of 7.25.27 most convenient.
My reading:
2.40.45
